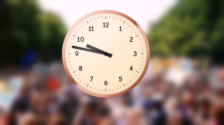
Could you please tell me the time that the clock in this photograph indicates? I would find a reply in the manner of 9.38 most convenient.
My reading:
9.47
